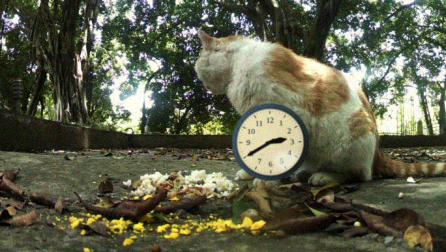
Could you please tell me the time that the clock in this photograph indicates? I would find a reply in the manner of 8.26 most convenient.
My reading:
2.40
